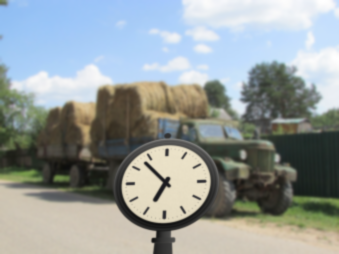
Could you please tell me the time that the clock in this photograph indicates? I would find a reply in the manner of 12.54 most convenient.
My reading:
6.53
